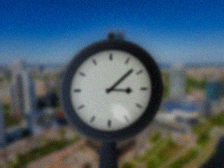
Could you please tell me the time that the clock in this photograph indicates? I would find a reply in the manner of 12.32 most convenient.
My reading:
3.08
